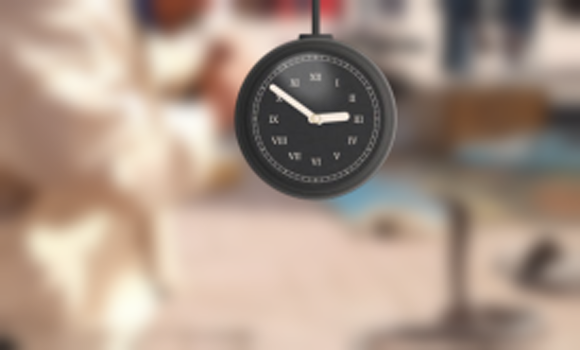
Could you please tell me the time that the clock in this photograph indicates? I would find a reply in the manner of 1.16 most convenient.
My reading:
2.51
